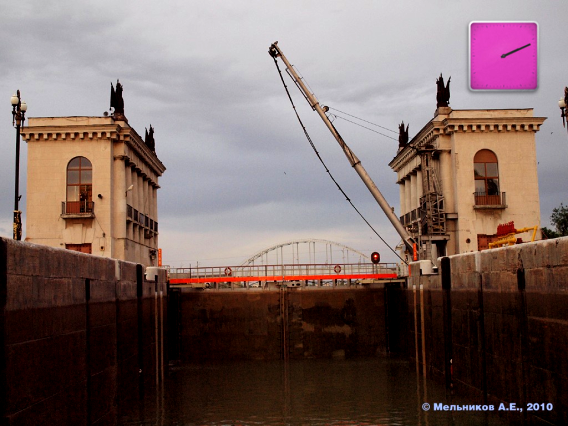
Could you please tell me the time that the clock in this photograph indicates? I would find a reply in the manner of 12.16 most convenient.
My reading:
2.11
